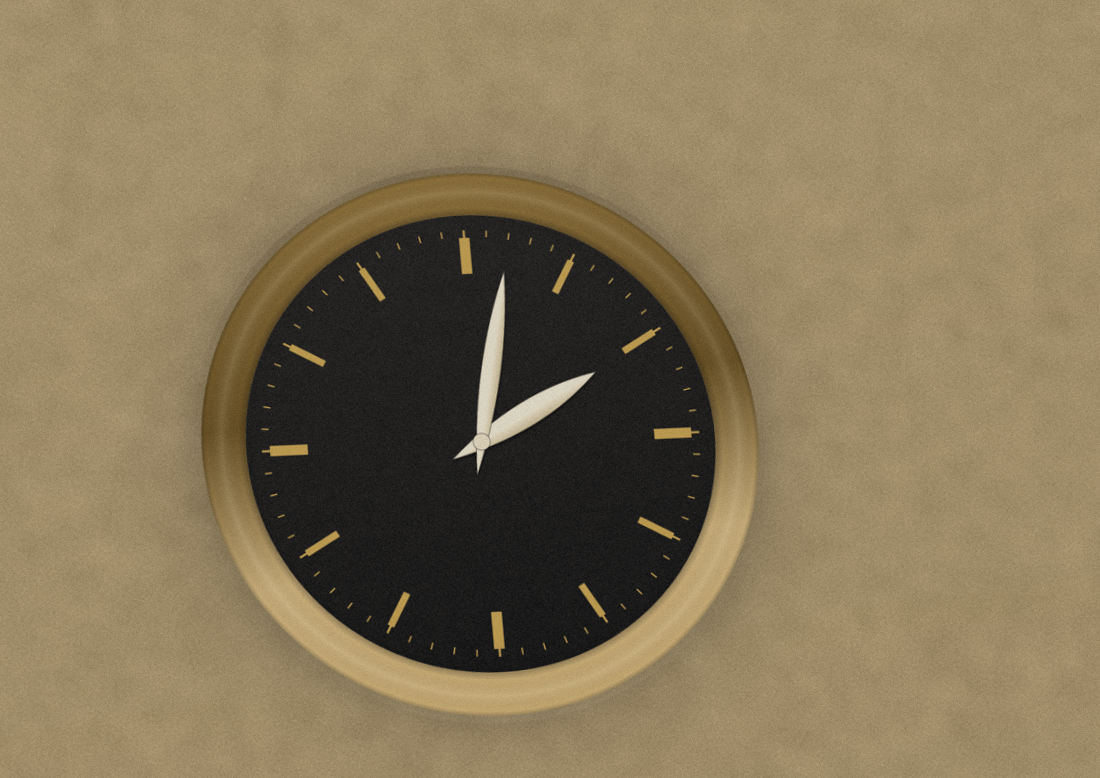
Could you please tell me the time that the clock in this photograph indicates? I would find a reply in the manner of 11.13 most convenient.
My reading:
2.02
